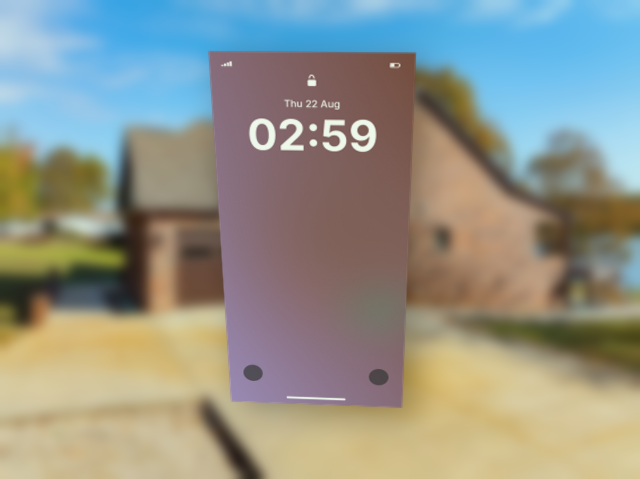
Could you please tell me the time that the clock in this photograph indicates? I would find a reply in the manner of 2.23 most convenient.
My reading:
2.59
